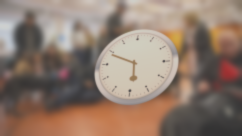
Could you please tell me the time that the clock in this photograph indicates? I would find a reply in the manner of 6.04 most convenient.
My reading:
5.49
